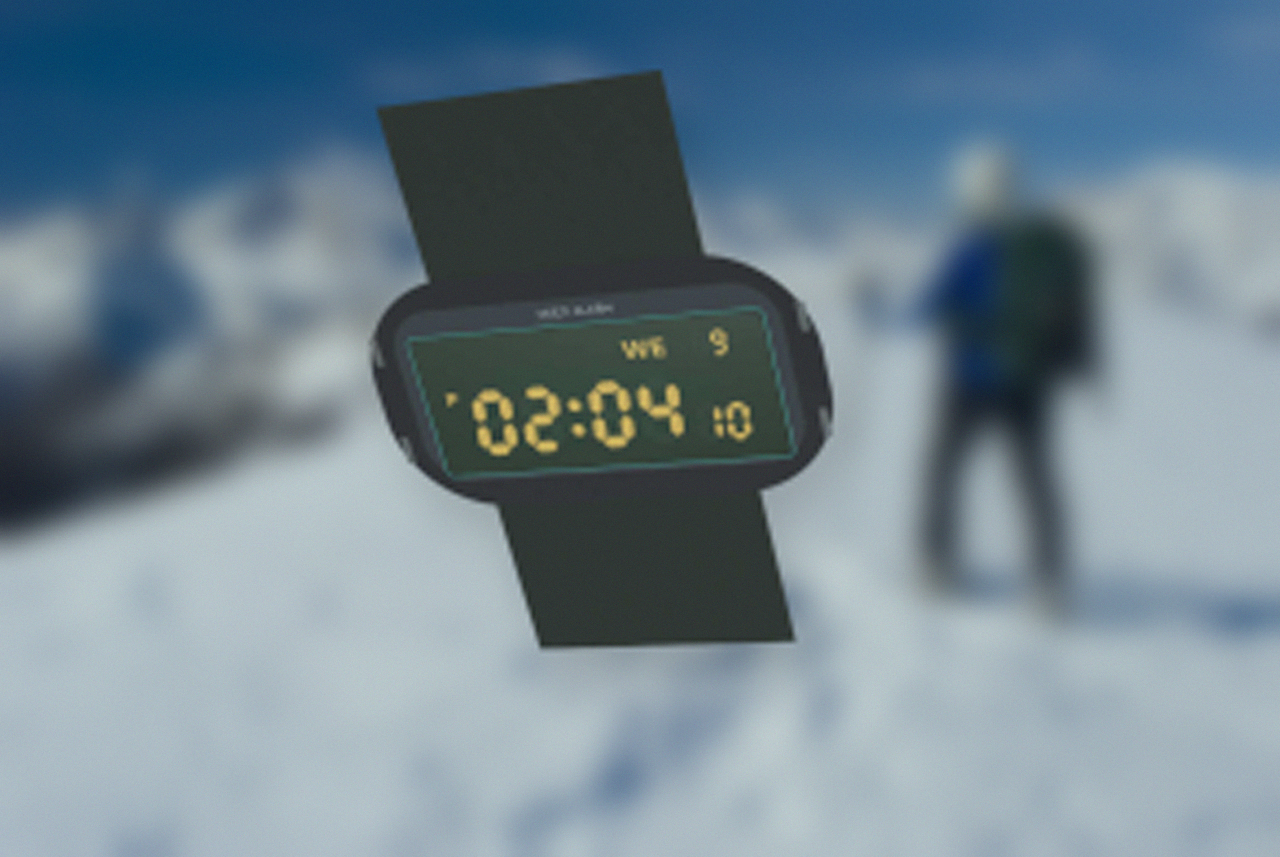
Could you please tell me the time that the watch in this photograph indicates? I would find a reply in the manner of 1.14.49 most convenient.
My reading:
2.04.10
